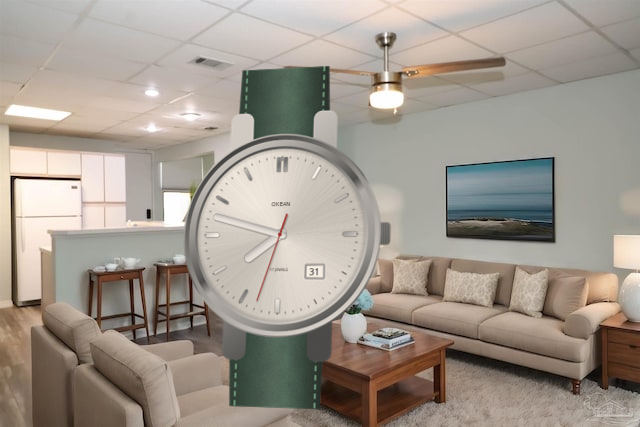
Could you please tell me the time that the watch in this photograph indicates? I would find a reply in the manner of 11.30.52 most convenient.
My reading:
7.47.33
